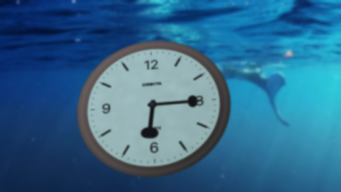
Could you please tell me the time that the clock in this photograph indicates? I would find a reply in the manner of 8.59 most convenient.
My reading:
6.15
